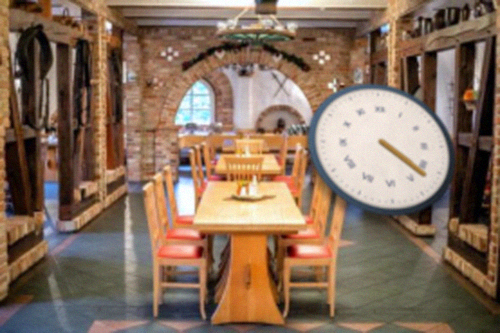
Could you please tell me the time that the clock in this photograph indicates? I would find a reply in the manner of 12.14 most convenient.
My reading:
4.22
